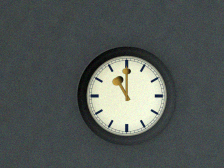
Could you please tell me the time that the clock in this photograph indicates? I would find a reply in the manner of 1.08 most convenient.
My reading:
11.00
